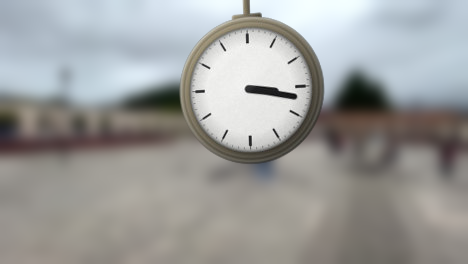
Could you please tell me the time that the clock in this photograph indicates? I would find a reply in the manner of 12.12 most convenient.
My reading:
3.17
